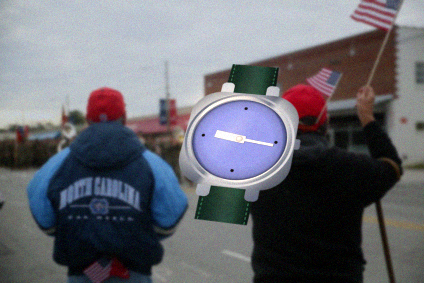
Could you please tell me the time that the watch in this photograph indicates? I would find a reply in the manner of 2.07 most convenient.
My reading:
9.16
